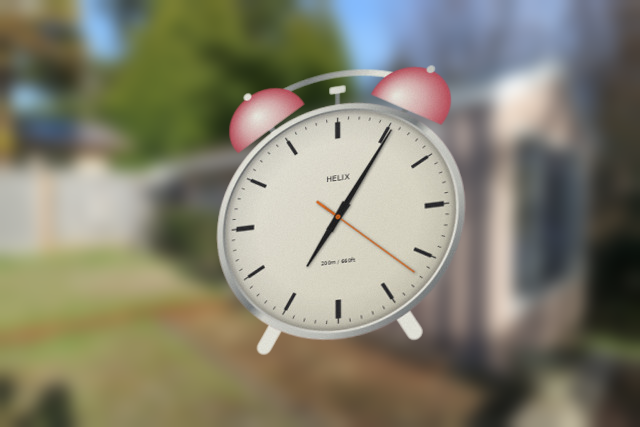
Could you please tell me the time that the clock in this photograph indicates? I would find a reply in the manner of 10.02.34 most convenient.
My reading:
7.05.22
